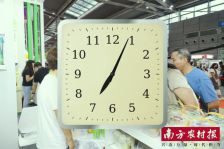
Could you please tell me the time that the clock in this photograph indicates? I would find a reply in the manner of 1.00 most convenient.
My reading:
7.04
